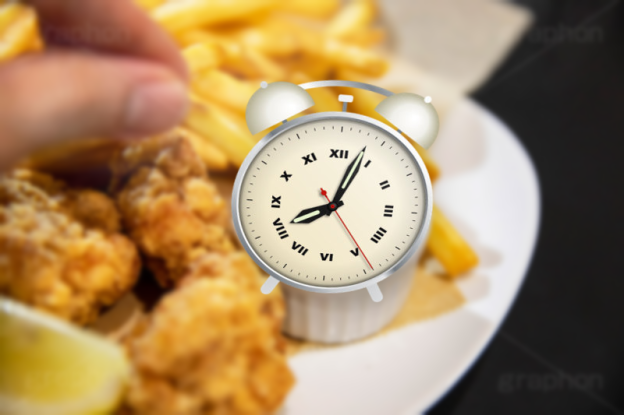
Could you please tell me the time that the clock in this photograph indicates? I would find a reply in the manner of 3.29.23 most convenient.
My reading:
8.03.24
